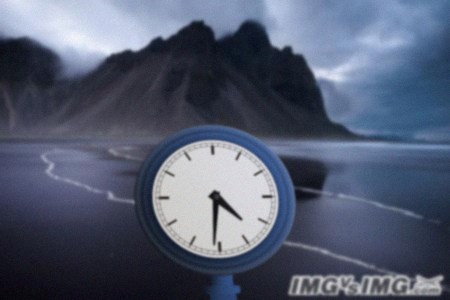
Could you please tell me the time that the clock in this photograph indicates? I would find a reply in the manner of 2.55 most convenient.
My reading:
4.31
